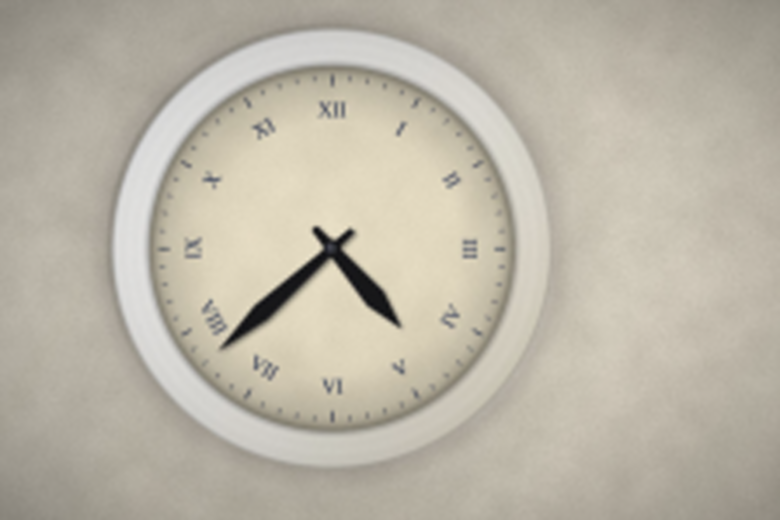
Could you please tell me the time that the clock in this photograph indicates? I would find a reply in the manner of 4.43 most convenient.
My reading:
4.38
